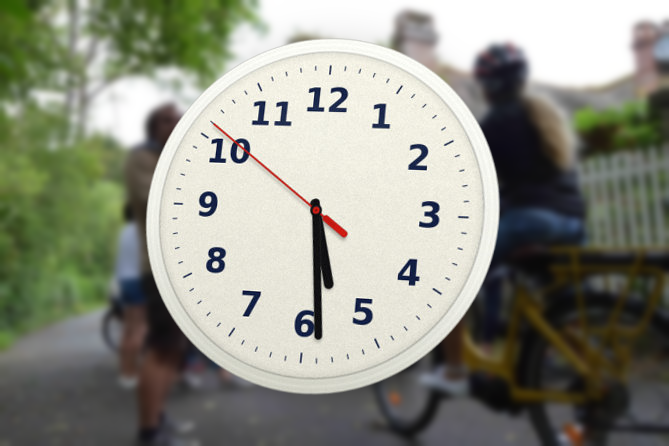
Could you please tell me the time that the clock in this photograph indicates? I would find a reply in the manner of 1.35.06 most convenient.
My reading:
5.28.51
